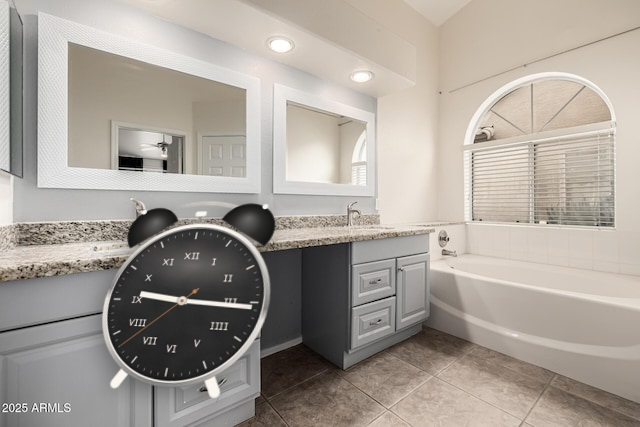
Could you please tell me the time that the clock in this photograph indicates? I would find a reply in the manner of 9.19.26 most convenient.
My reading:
9.15.38
